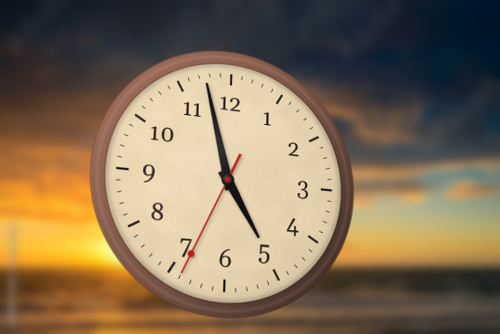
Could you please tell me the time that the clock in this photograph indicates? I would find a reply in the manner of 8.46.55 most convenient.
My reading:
4.57.34
